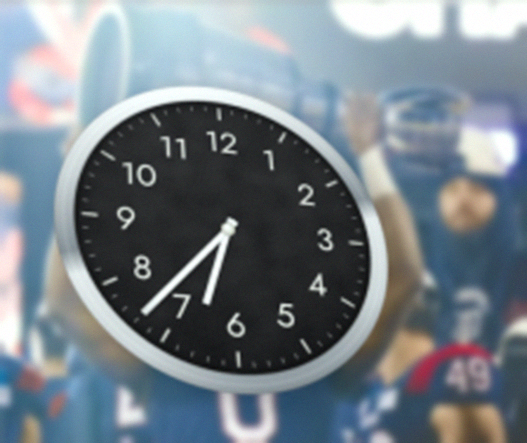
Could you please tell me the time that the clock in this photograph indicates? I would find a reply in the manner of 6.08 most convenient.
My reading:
6.37
